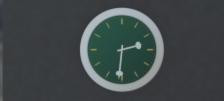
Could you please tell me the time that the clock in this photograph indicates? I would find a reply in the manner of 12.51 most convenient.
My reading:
2.31
